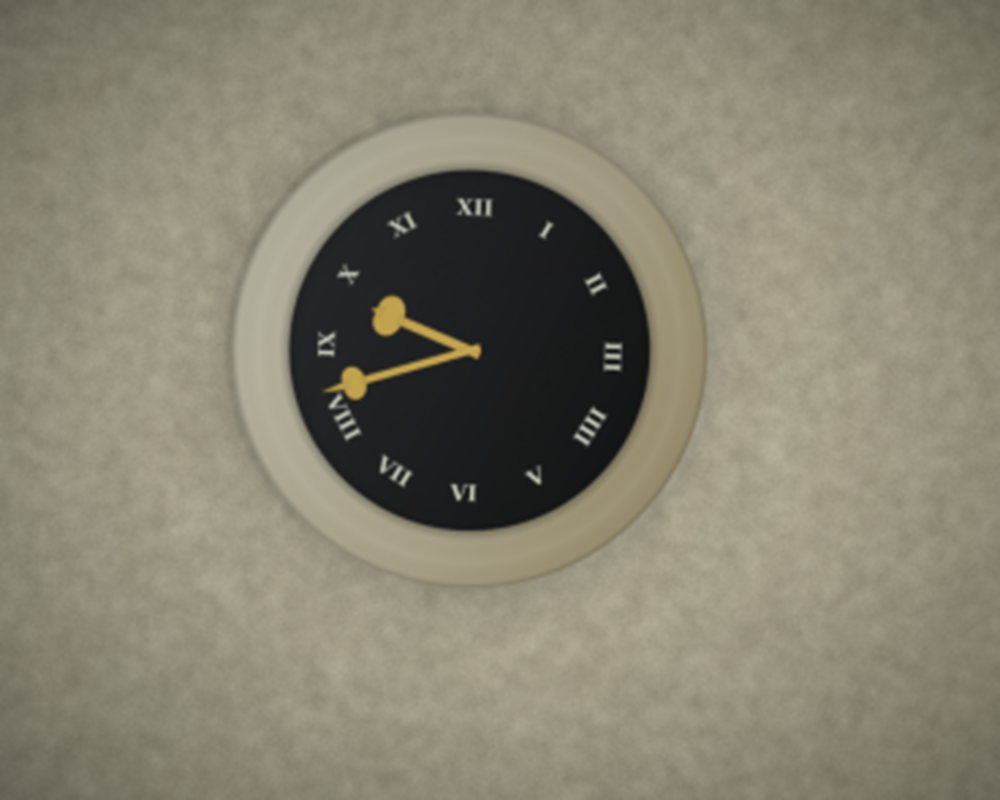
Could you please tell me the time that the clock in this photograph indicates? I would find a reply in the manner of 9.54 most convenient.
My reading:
9.42
